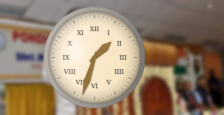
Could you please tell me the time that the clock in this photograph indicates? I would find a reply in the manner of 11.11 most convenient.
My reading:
1.33
